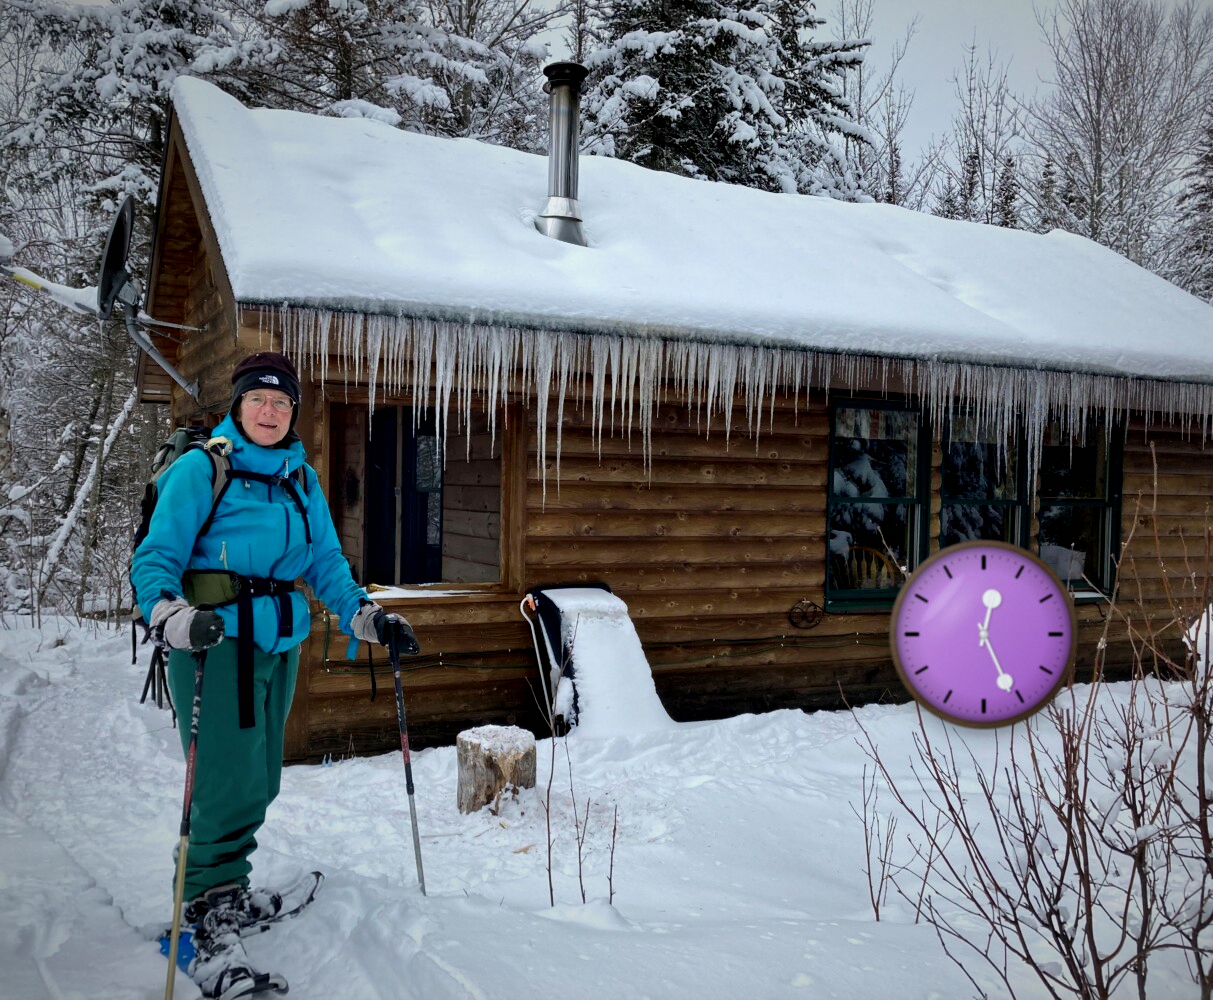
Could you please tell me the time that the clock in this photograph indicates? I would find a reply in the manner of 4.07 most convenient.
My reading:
12.26
